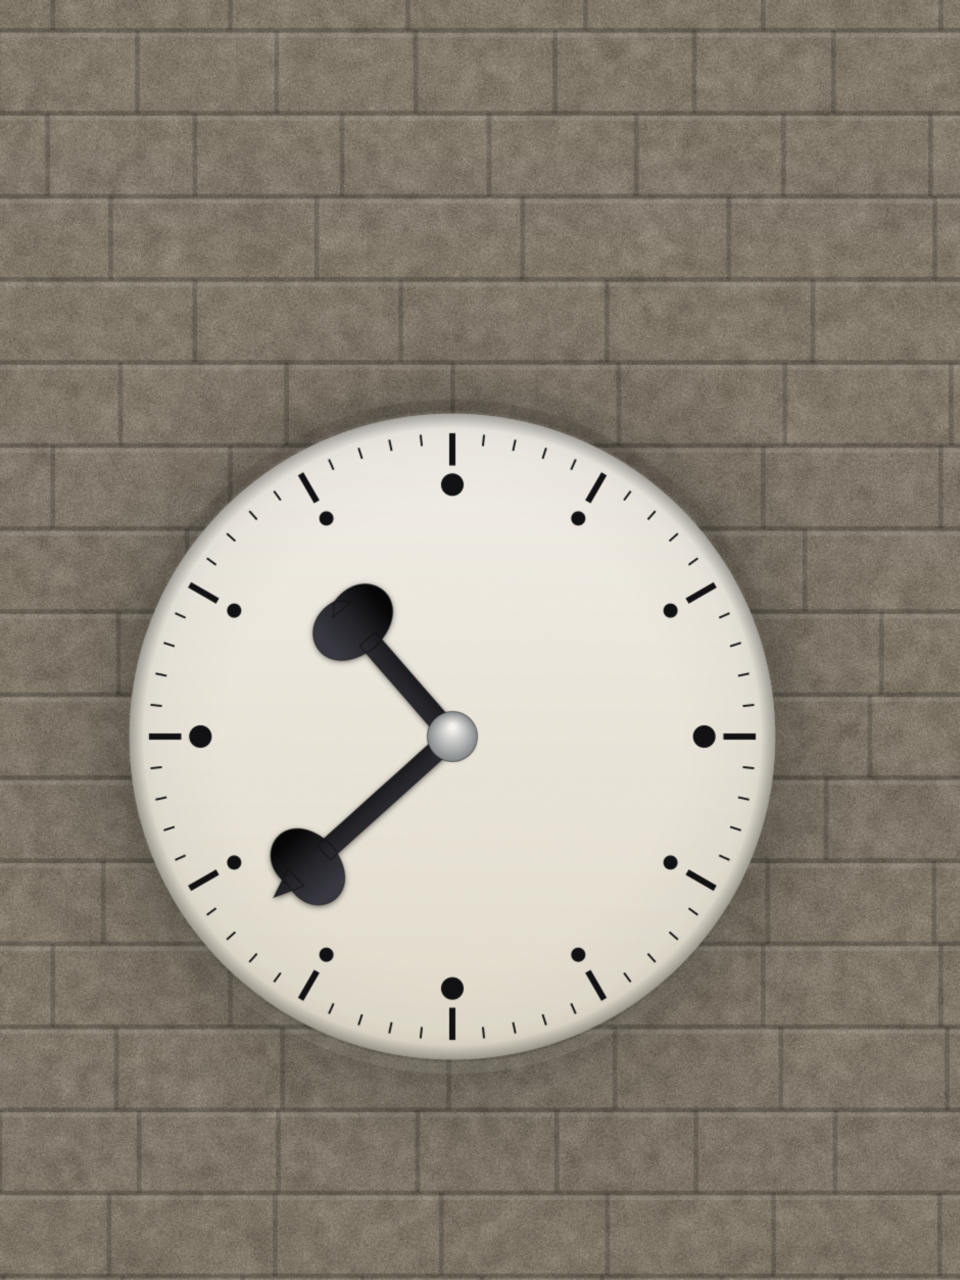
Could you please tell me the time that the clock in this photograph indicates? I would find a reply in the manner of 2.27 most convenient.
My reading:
10.38
